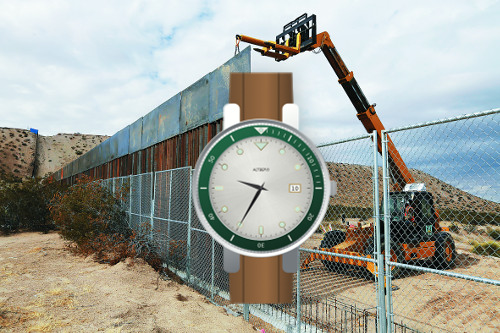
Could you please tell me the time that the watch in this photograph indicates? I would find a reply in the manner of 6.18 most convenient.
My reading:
9.35
